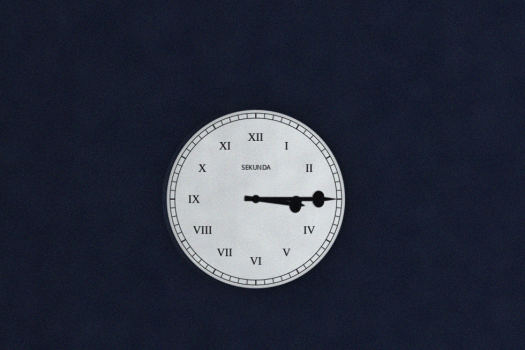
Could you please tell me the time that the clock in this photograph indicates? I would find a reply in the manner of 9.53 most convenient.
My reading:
3.15
